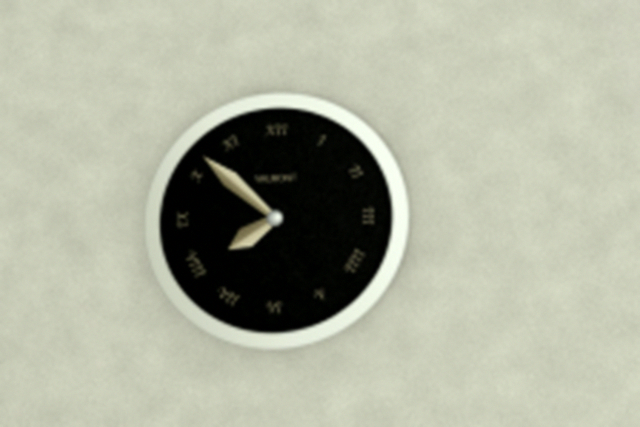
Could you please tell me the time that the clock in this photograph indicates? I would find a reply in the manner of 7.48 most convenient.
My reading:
7.52
